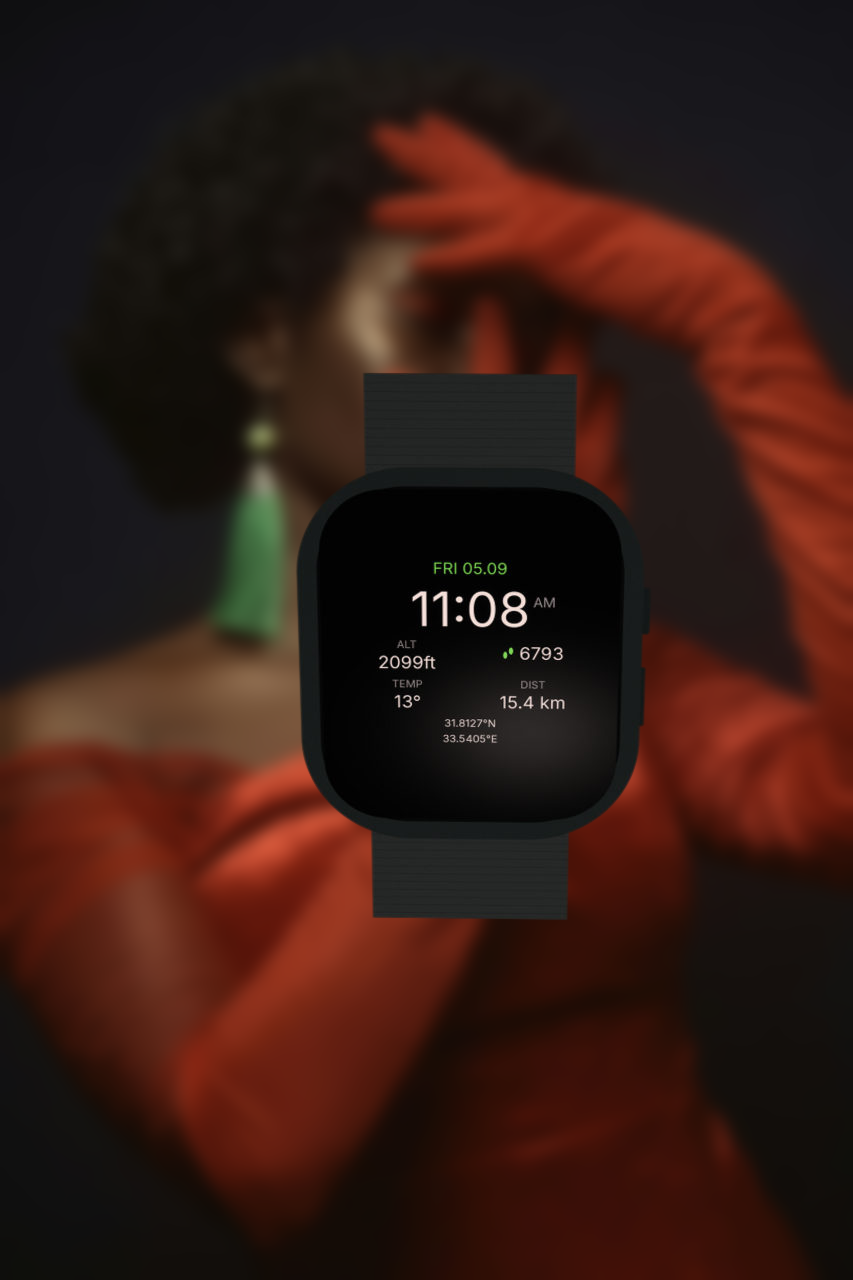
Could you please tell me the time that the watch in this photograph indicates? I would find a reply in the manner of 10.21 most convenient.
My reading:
11.08
